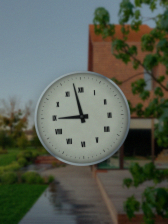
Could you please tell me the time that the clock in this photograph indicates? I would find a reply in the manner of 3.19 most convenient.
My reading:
8.58
